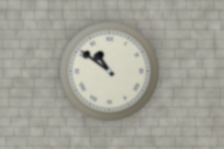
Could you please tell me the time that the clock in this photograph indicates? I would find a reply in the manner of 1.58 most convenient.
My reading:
10.51
